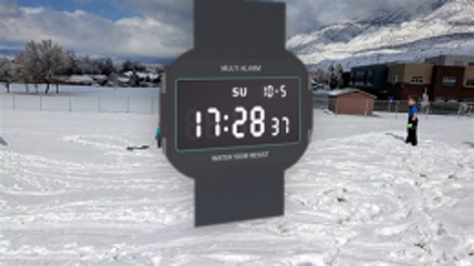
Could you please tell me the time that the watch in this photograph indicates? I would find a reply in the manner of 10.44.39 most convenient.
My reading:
17.28.37
